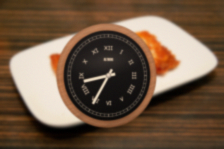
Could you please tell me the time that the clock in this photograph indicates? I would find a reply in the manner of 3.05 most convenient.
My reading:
8.35
